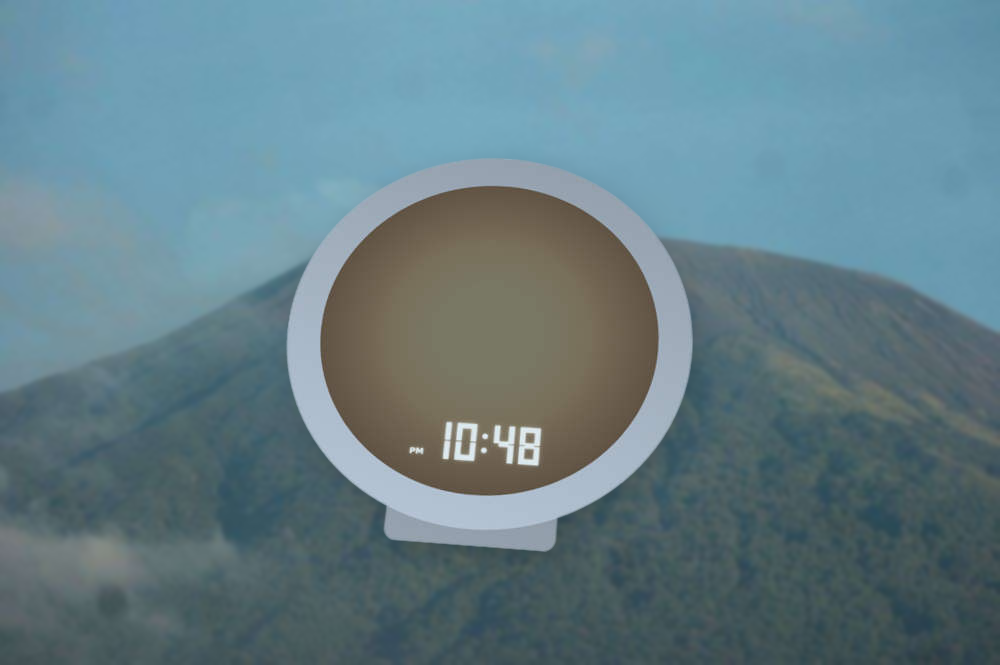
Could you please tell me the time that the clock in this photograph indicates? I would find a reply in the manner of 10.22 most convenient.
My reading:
10.48
